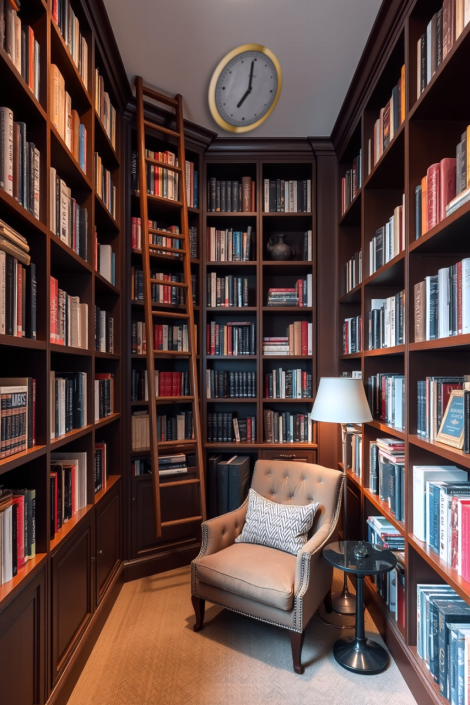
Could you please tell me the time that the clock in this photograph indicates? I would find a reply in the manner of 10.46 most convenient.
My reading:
6.59
